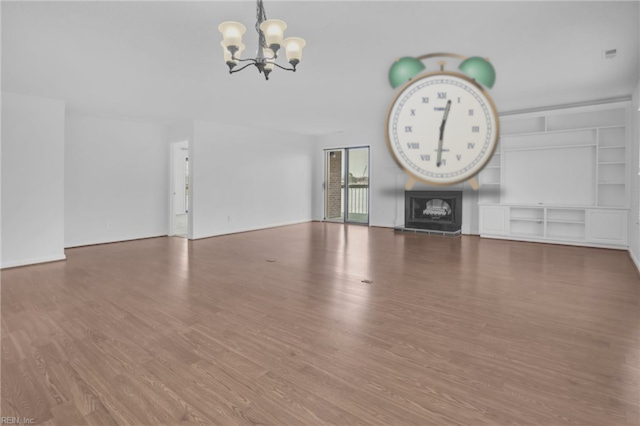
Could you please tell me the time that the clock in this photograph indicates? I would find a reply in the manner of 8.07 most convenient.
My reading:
12.31
